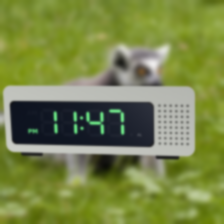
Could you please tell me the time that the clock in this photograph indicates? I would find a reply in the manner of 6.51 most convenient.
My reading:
11.47
